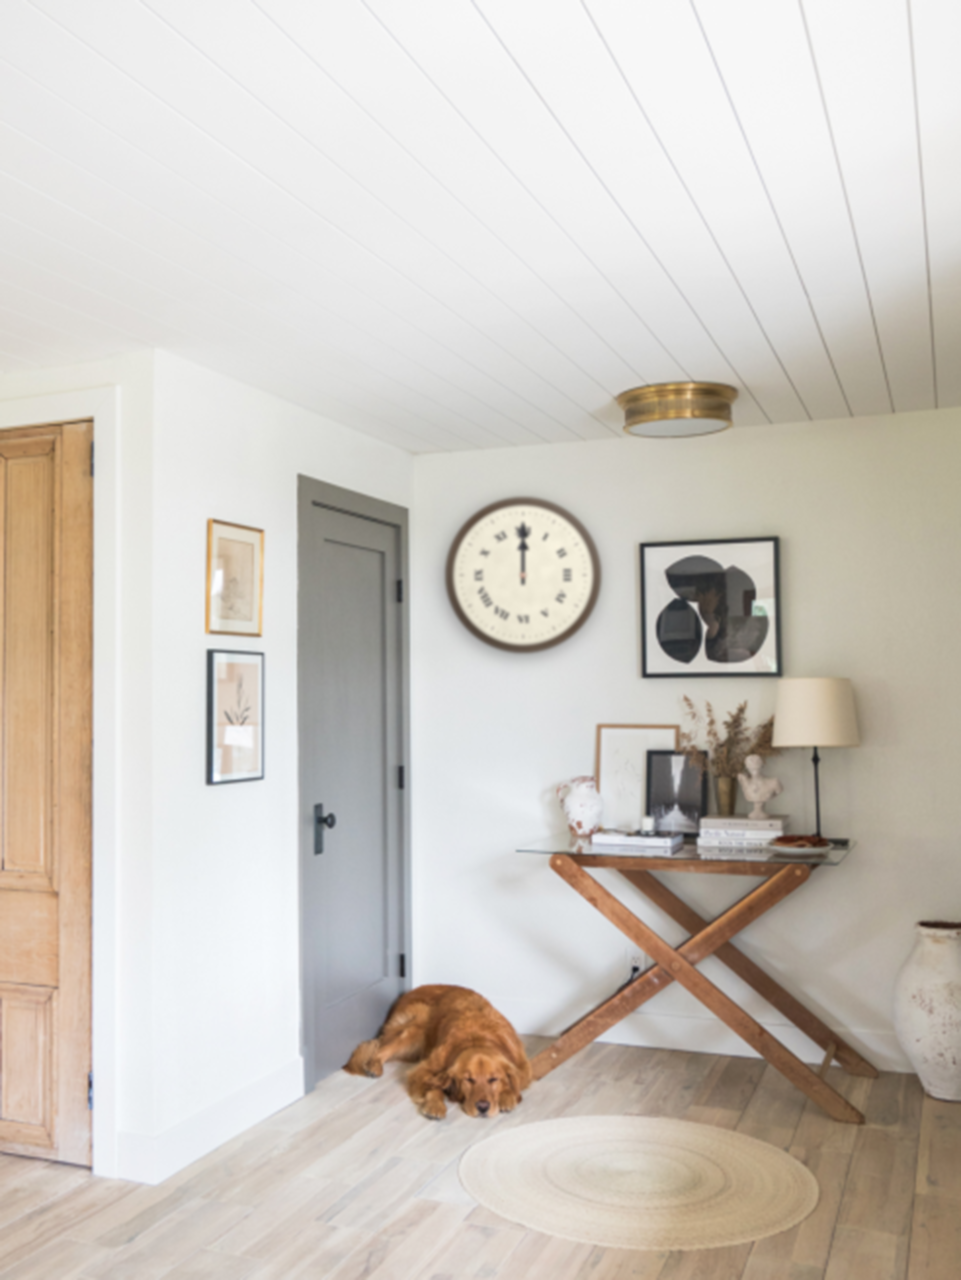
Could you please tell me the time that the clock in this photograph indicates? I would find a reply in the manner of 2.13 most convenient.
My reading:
12.00
